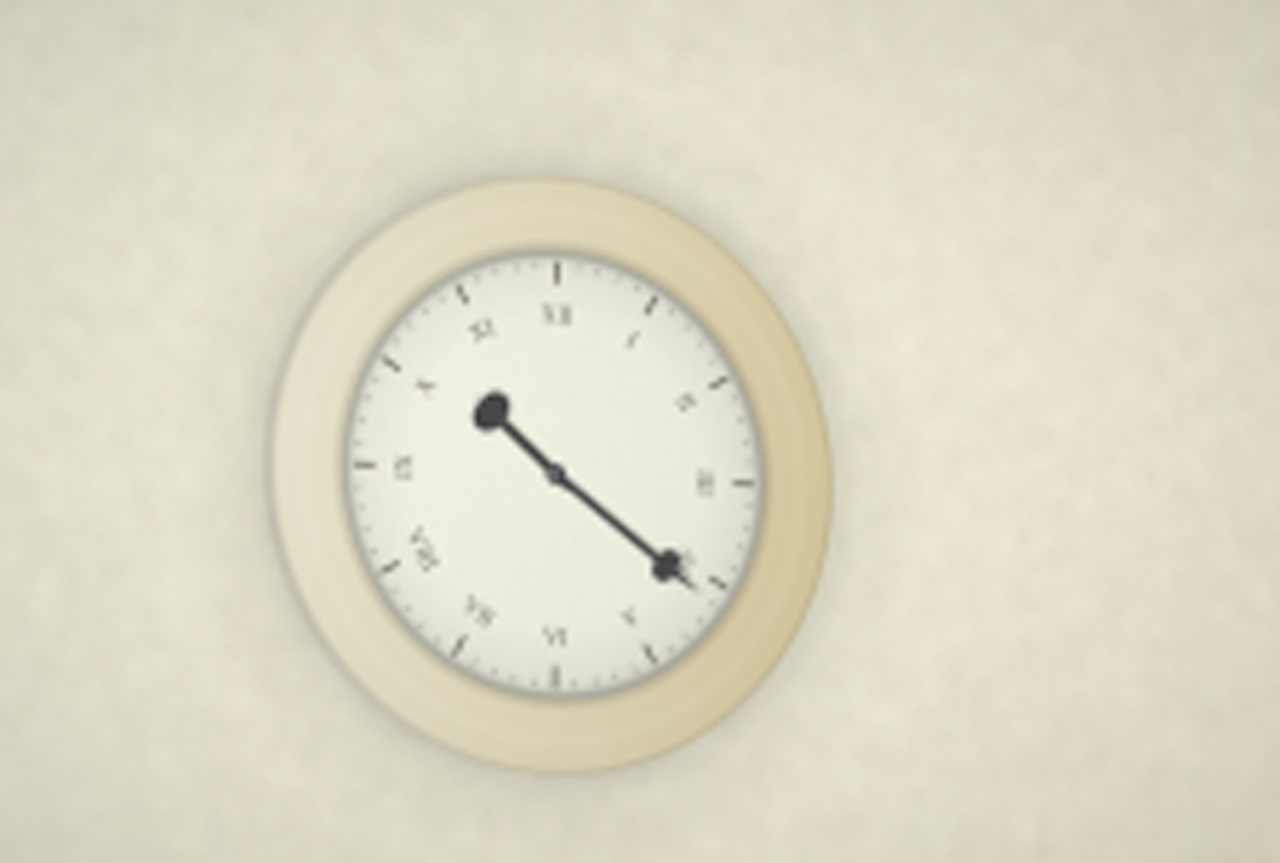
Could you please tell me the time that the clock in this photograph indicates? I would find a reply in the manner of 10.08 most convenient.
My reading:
10.21
